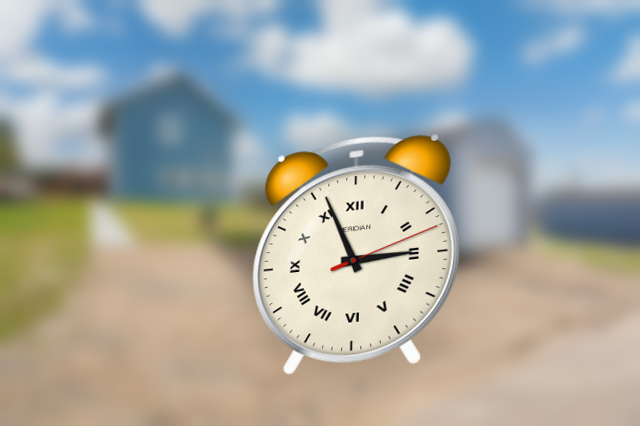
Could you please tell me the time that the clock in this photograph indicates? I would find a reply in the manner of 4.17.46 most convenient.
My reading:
2.56.12
